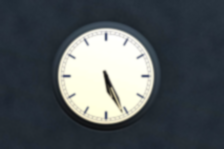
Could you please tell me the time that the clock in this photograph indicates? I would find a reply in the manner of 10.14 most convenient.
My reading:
5.26
